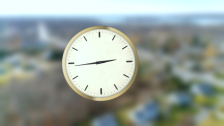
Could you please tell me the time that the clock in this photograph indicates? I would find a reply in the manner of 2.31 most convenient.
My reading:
2.44
